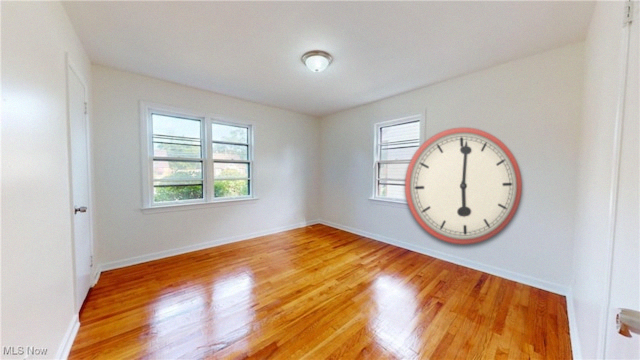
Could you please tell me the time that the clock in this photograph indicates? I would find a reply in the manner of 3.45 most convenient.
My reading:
6.01
